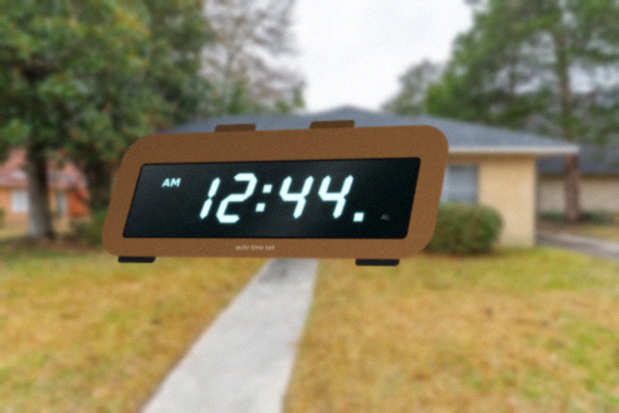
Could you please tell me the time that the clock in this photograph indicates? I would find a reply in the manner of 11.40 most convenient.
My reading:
12.44
